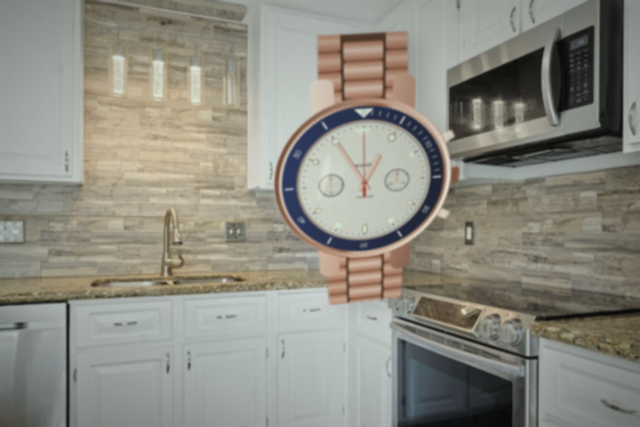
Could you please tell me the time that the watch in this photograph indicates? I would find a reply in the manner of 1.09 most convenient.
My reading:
12.55
